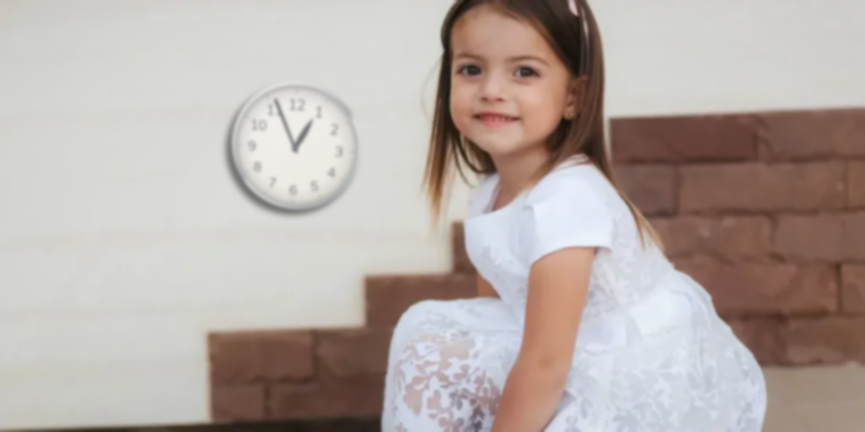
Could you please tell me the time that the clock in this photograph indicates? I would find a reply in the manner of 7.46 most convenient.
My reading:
12.56
